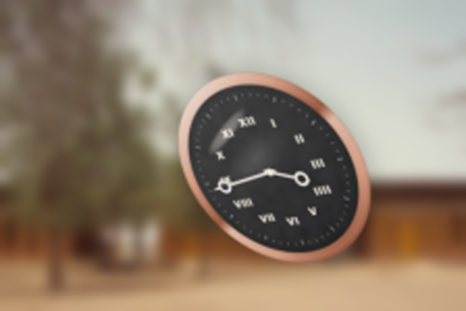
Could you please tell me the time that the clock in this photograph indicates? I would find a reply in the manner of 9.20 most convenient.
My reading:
3.44
